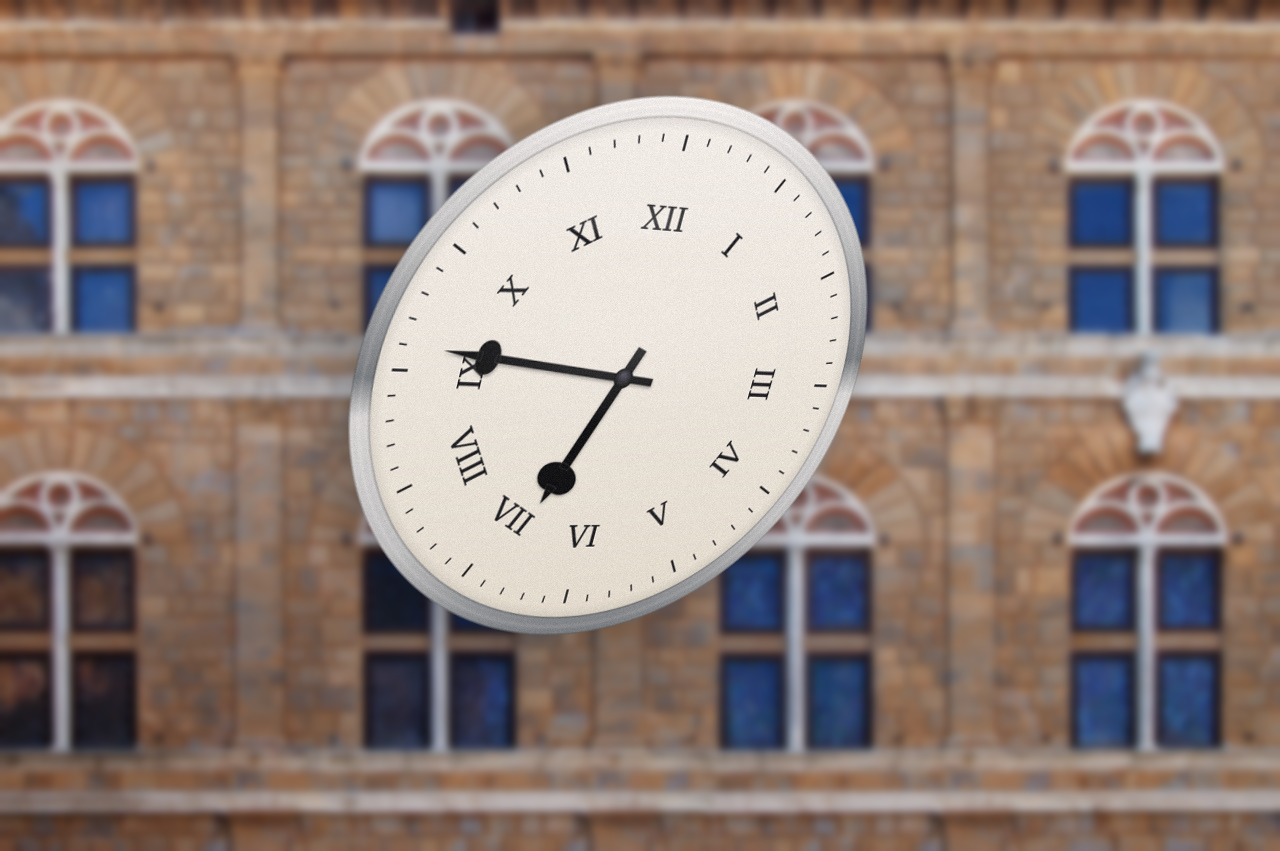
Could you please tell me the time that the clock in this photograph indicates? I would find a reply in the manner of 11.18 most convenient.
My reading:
6.46
